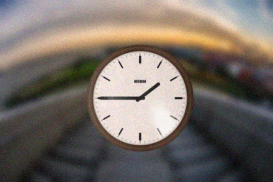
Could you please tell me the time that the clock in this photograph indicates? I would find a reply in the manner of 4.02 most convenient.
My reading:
1.45
